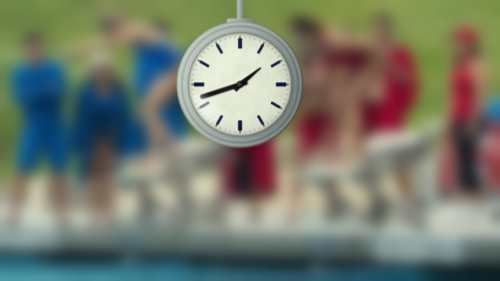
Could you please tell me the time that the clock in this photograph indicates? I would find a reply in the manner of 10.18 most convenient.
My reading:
1.42
